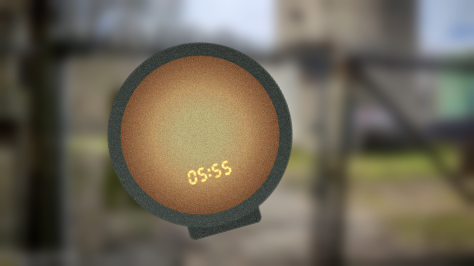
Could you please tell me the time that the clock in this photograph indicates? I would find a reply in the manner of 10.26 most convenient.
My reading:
5.55
